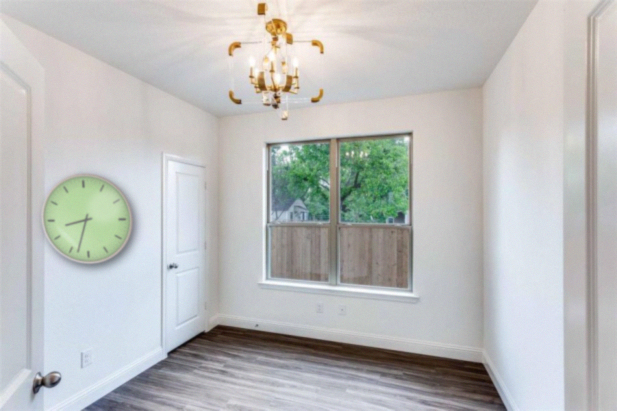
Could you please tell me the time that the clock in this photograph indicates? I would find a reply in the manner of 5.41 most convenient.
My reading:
8.33
